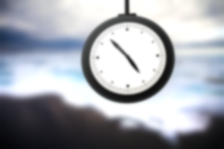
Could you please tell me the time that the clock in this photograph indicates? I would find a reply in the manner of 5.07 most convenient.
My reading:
4.53
